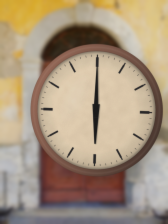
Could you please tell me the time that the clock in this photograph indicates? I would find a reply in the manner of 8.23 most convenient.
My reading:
6.00
